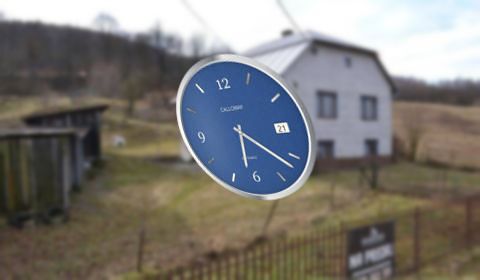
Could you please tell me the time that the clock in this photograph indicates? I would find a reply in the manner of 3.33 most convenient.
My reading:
6.22
